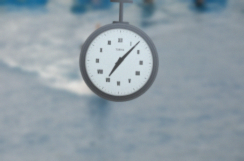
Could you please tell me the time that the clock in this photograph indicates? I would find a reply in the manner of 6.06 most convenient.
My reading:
7.07
